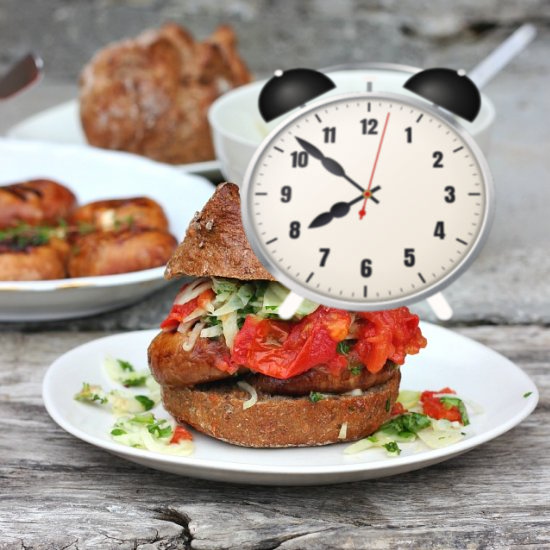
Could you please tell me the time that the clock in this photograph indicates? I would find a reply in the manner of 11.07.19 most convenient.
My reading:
7.52.02
